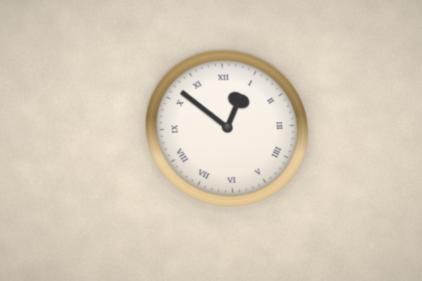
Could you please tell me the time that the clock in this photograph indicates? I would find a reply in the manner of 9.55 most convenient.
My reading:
12.52
